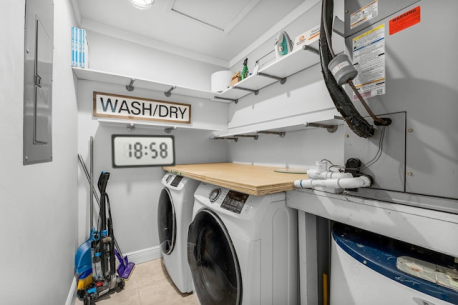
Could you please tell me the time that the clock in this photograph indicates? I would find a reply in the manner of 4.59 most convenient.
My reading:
18.58
